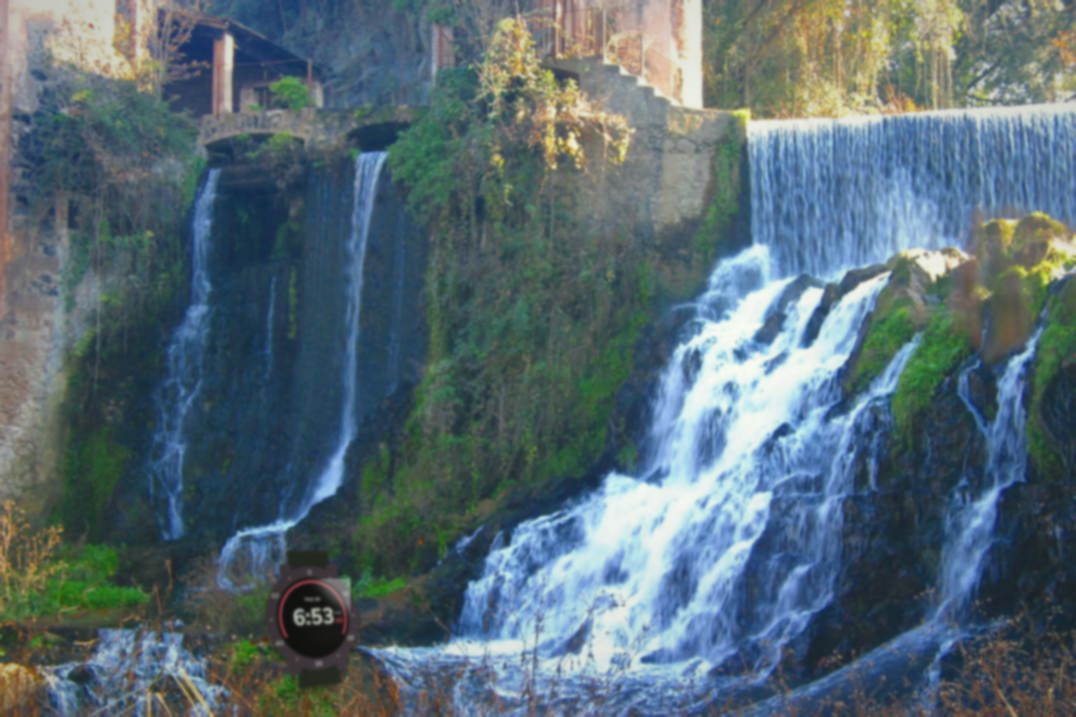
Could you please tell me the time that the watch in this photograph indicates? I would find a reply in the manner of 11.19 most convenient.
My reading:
6.53
